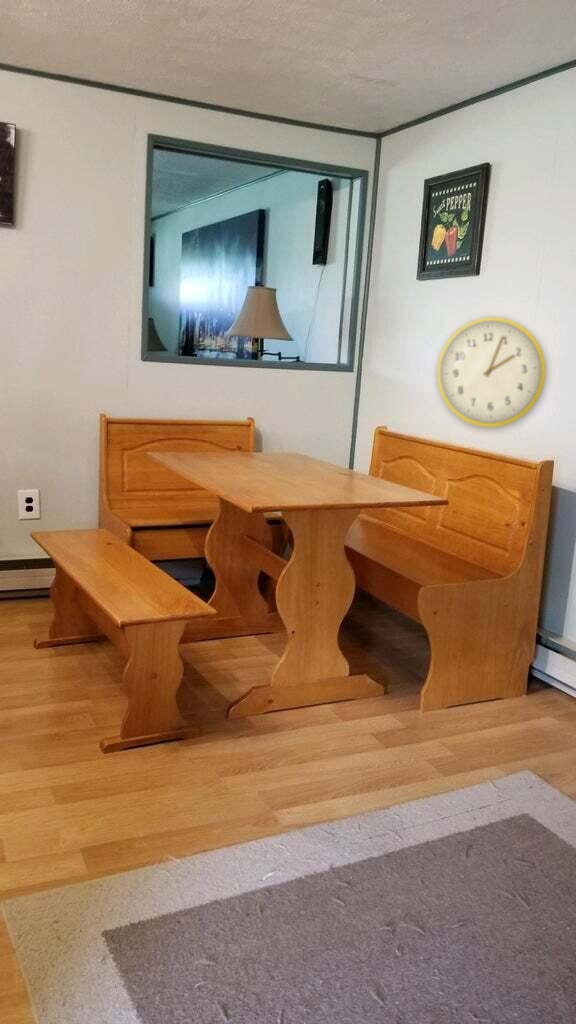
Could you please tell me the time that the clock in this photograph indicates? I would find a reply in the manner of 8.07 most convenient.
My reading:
2.04
